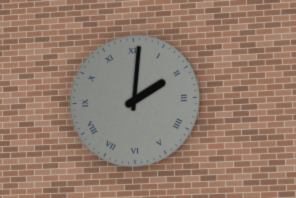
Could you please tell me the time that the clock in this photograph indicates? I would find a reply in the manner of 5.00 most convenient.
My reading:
2.01
